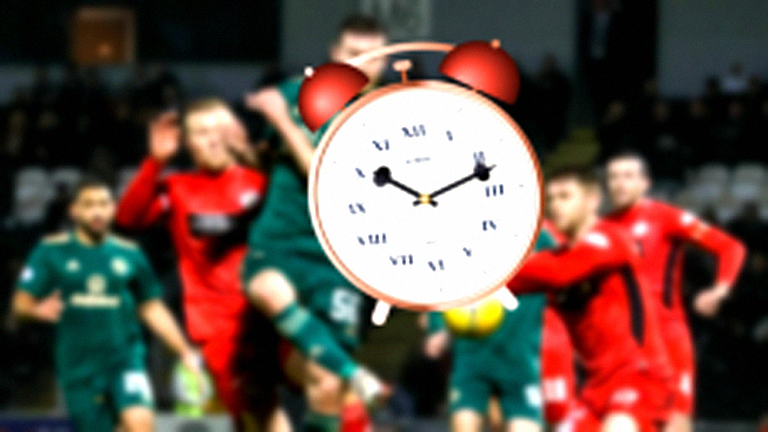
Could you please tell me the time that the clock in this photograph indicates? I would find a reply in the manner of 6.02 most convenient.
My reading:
10.12
